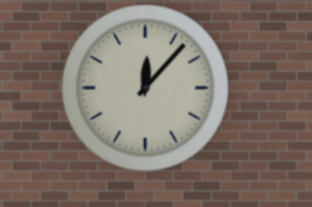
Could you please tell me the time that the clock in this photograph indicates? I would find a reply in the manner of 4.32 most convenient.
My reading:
12.07
